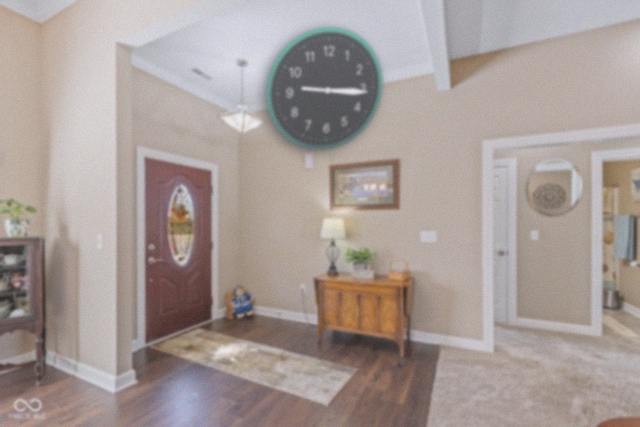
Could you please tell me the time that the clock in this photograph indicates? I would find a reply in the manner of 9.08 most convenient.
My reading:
9.16
